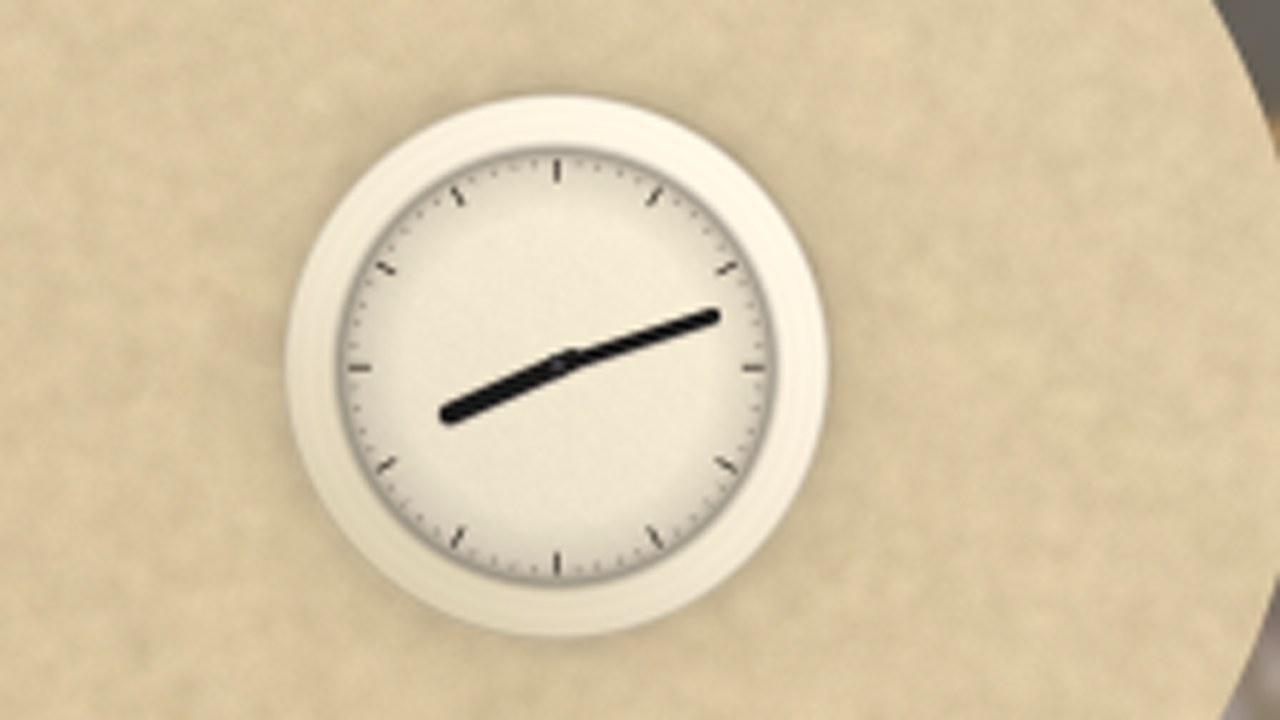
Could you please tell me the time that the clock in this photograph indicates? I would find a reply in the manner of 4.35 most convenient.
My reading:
8.12
